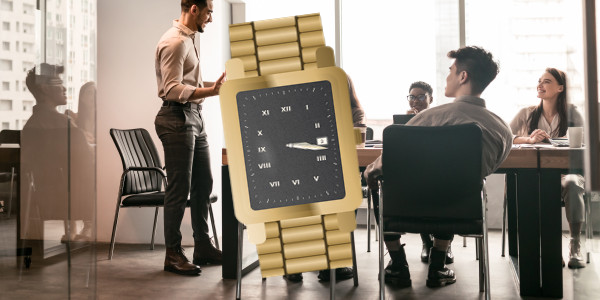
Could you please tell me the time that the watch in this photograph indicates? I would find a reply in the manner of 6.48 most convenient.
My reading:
3.17
